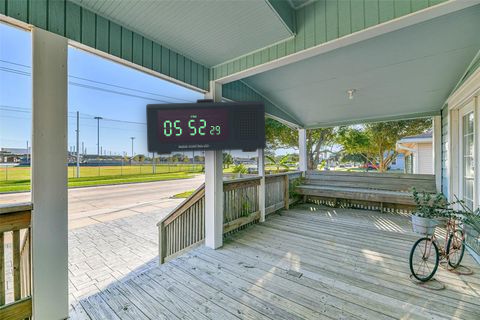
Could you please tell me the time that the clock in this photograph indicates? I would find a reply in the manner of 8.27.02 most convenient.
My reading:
5.52.29
